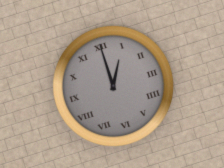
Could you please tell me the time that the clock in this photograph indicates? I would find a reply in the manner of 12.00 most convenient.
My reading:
1.00
